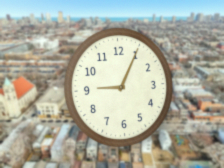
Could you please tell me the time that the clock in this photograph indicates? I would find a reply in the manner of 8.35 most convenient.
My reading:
9.05
